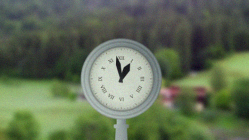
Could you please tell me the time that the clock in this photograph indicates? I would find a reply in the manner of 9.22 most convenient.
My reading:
12.58
